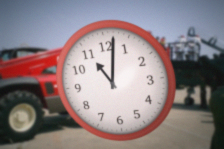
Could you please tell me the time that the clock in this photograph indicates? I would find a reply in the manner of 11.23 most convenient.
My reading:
11.02
